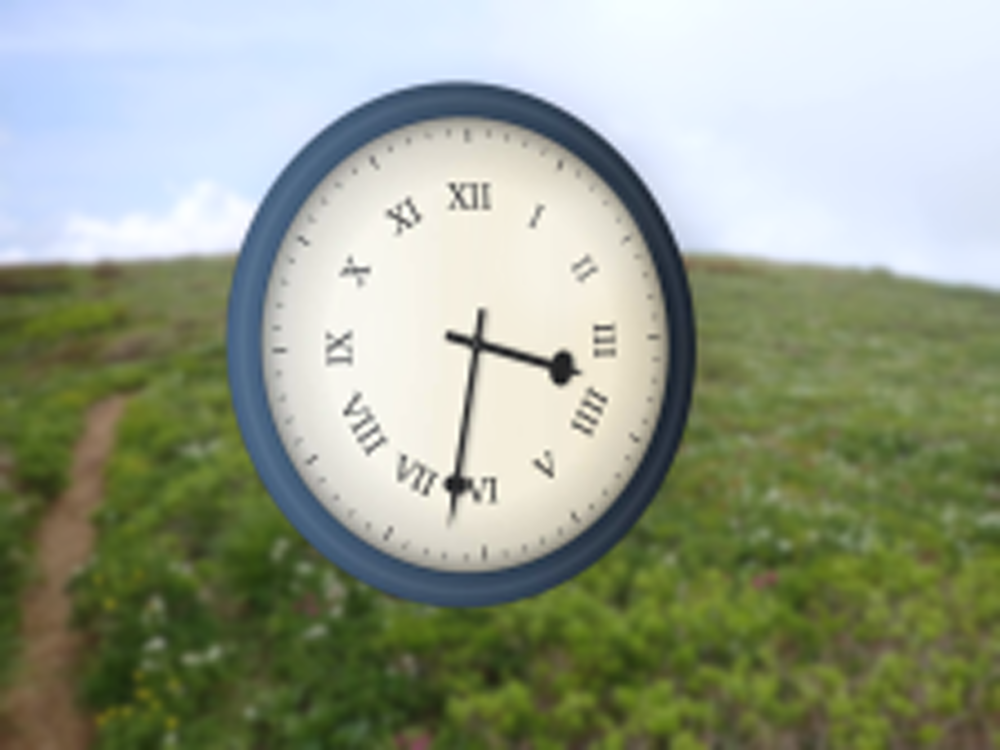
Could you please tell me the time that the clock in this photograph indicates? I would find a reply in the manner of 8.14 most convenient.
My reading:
3.32
